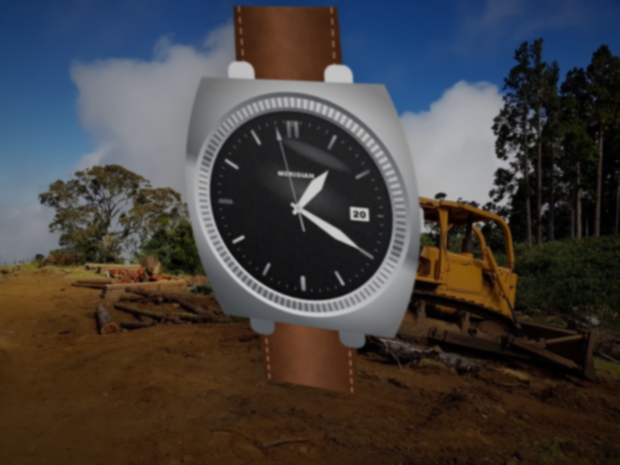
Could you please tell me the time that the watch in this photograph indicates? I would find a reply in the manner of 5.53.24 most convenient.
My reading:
1.19.58
